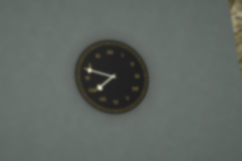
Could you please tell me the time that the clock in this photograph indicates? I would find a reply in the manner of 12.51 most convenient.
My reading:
7.48
